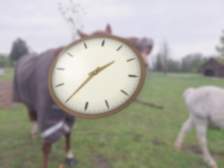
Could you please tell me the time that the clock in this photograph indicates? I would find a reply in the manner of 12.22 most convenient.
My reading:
1.35
